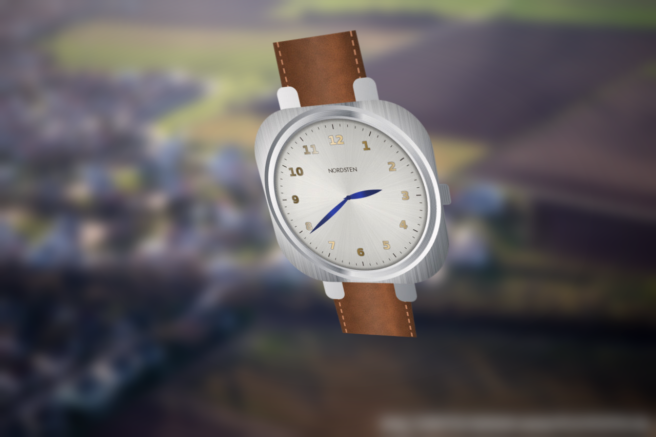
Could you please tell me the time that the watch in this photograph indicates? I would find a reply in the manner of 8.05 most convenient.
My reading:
2.39
